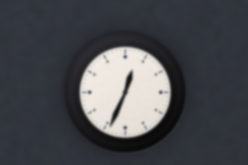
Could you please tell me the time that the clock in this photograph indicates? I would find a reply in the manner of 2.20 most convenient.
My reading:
12.34
